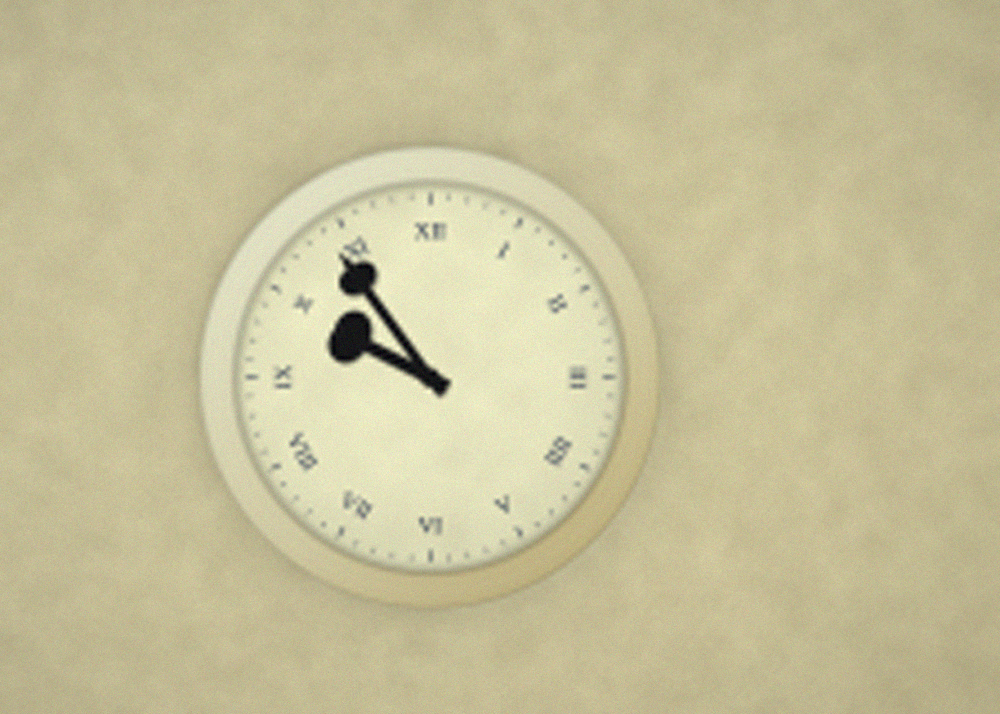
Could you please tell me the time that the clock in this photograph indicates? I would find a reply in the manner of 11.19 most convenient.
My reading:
9.54
